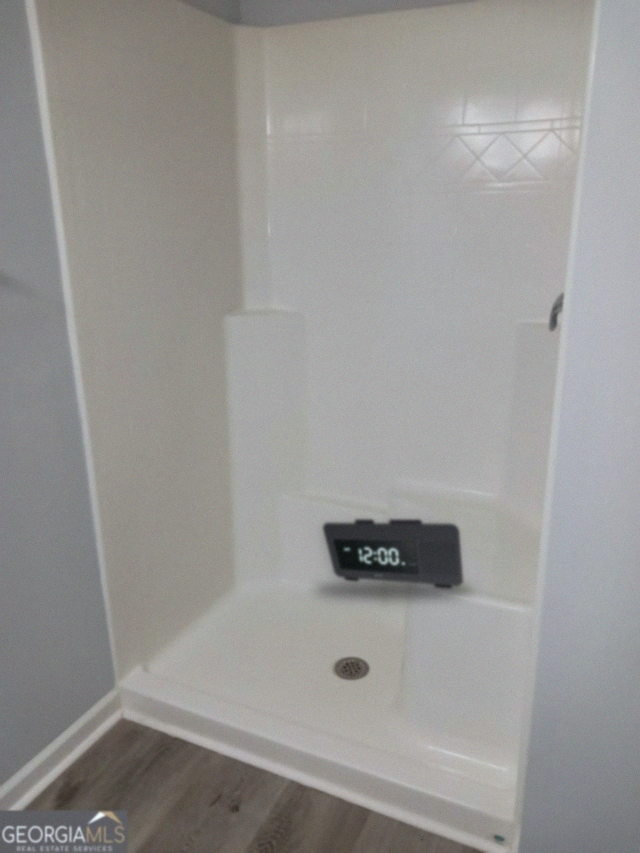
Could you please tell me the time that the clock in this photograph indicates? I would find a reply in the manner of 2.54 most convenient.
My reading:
12.00
